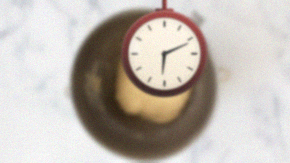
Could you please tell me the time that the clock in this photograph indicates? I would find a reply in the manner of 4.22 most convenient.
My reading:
6.11
